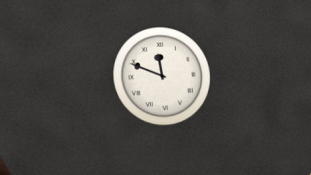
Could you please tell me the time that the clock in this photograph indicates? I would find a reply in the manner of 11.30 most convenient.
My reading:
11.49
